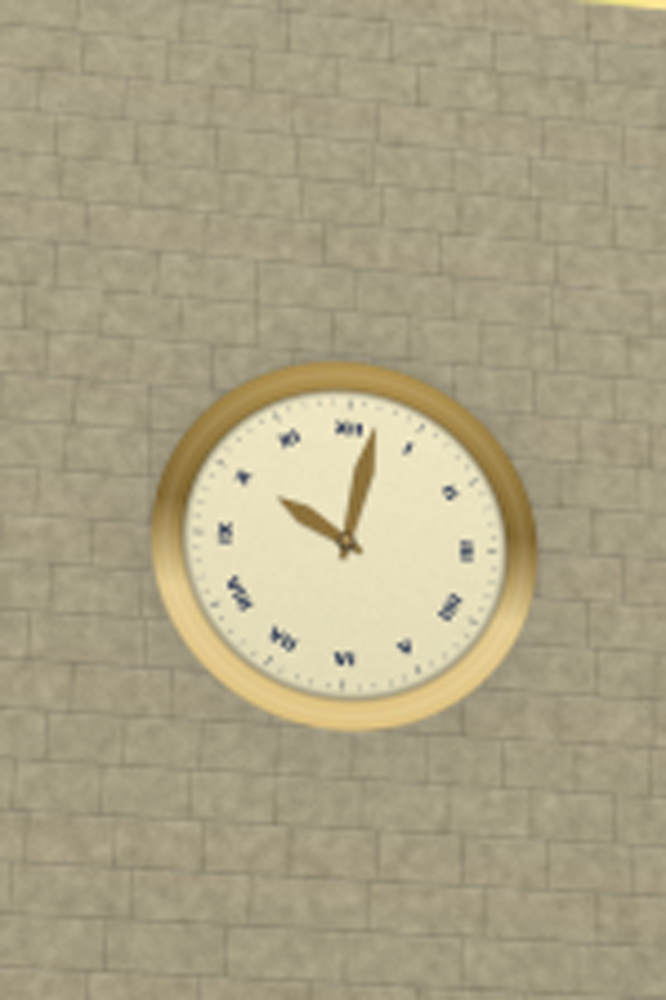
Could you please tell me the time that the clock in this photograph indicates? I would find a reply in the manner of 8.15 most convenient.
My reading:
10.02
